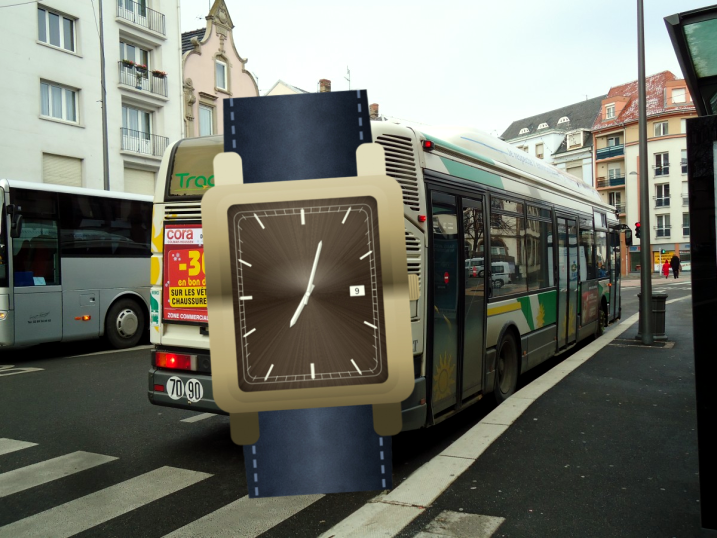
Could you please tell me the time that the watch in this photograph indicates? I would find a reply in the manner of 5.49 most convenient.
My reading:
7.03
